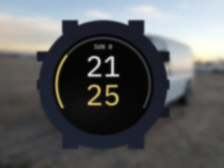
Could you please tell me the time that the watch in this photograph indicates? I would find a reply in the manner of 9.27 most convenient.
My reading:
21.25
